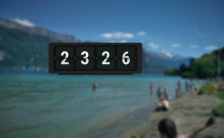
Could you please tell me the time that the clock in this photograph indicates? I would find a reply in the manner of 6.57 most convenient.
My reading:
23.26
